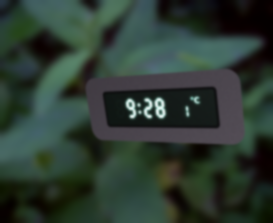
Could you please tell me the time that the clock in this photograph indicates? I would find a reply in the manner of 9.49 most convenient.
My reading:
9.28
